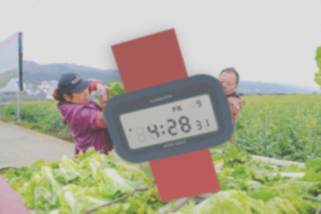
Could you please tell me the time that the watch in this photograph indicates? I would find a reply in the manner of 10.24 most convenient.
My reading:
4.28
